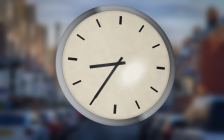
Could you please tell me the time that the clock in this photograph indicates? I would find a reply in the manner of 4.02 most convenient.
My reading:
8.35
